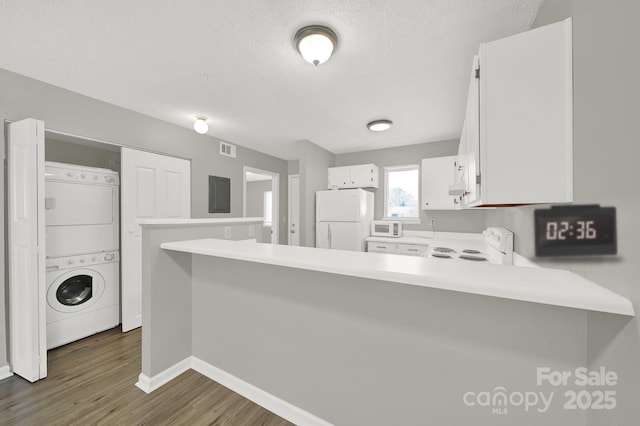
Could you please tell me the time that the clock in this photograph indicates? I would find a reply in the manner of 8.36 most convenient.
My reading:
2.36
